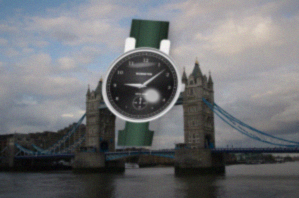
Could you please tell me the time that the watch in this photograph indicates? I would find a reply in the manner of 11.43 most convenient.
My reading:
9.08
